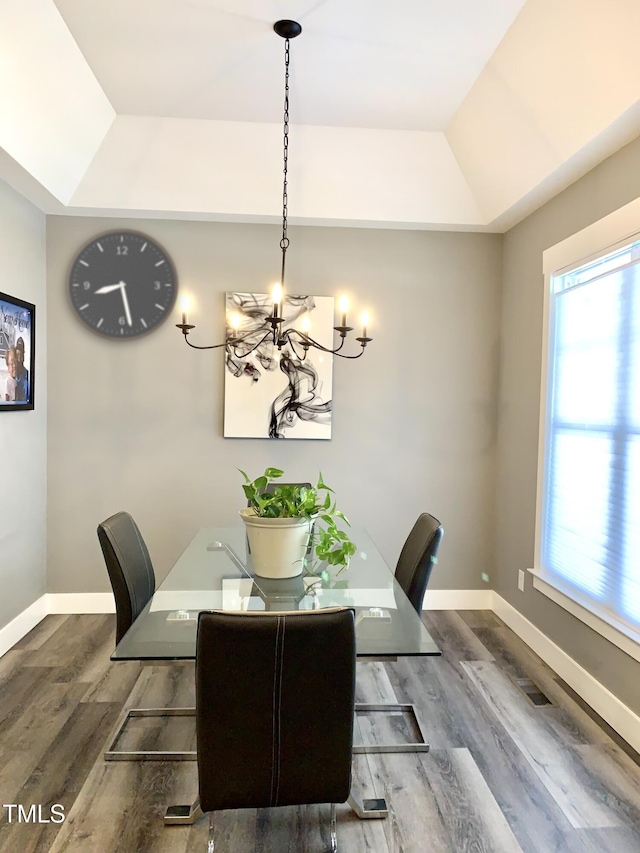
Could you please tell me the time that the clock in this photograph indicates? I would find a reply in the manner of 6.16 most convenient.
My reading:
8.28
